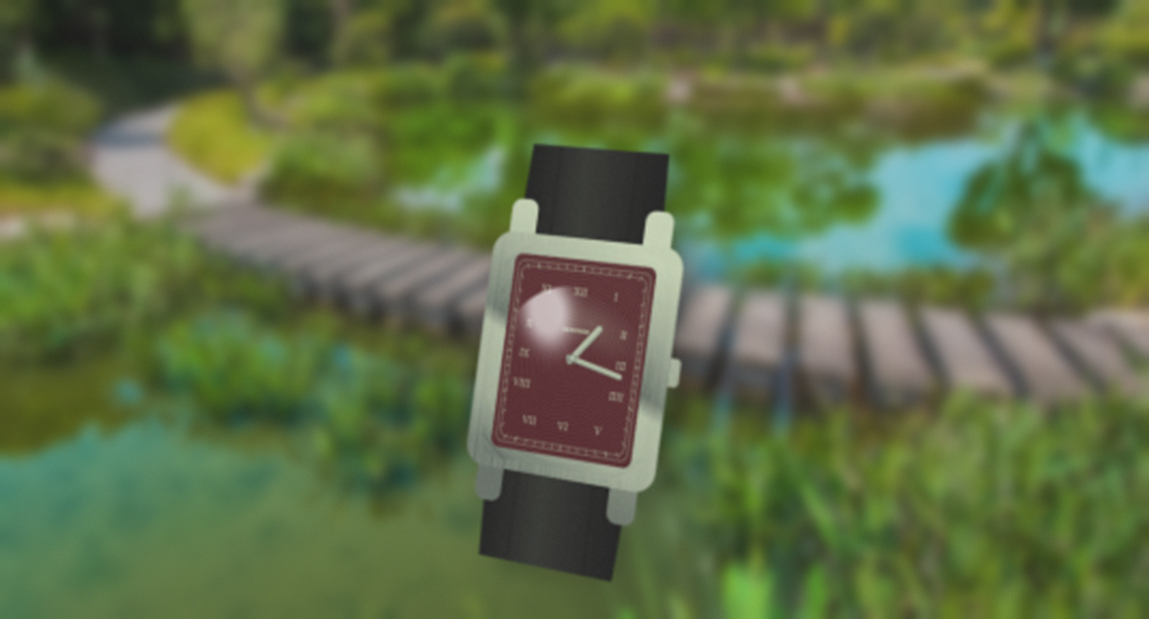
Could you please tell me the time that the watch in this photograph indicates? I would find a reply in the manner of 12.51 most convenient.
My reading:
1.17
